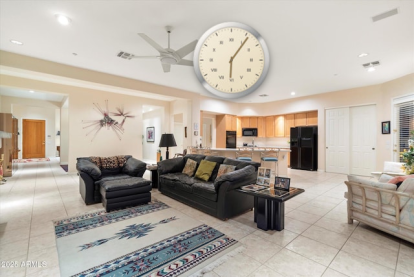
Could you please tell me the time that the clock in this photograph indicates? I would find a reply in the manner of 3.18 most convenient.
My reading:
6.06
